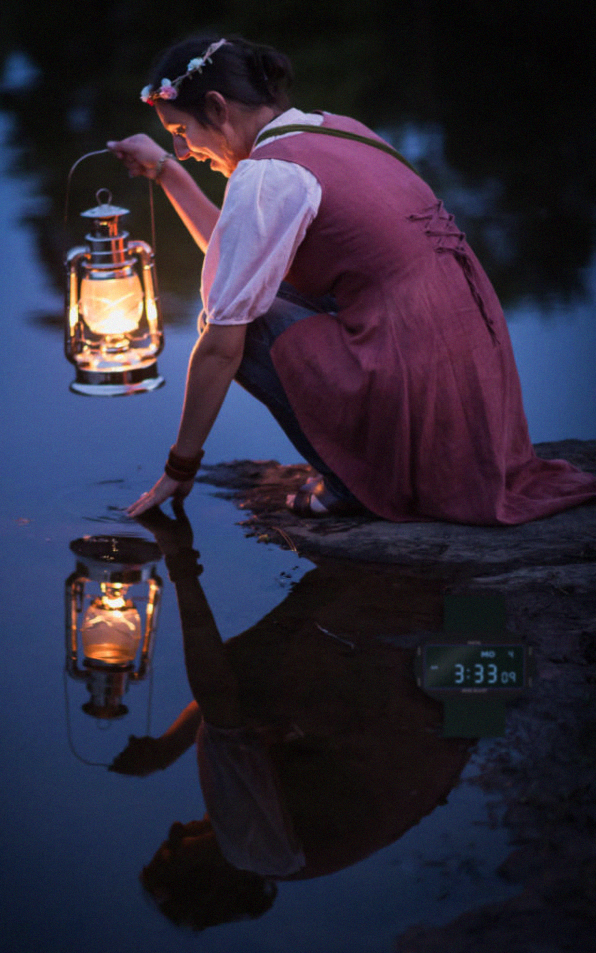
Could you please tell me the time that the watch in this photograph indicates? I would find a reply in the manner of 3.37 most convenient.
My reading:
3.33
